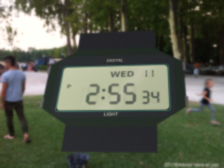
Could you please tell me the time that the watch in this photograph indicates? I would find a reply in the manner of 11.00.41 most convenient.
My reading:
2.55.34
